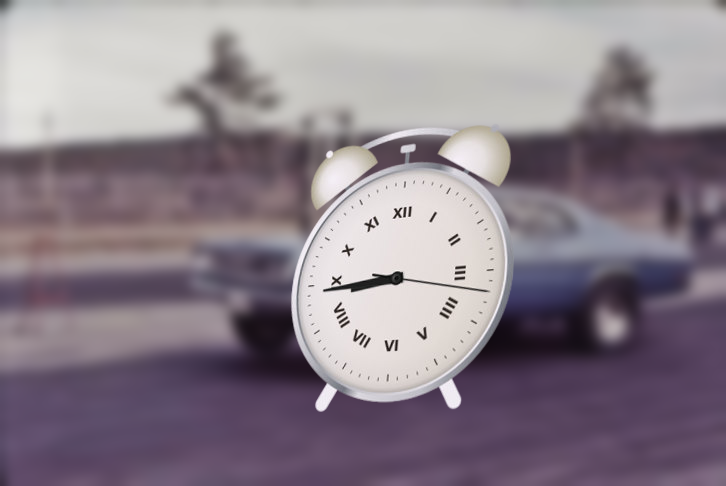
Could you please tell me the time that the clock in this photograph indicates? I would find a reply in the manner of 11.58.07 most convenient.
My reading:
8.44.17
